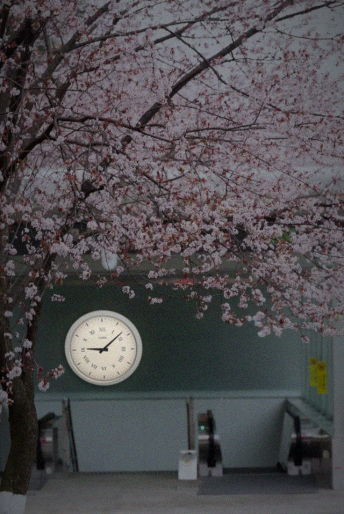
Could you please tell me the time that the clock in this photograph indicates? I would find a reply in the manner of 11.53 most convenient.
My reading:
9.08
